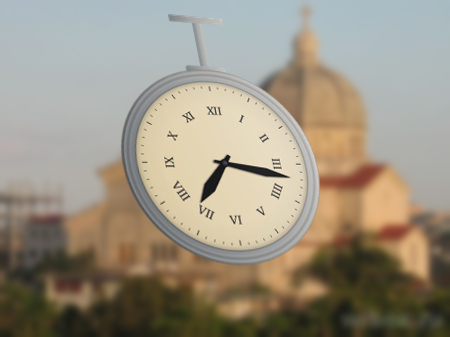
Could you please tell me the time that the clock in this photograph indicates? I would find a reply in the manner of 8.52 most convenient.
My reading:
7.17
